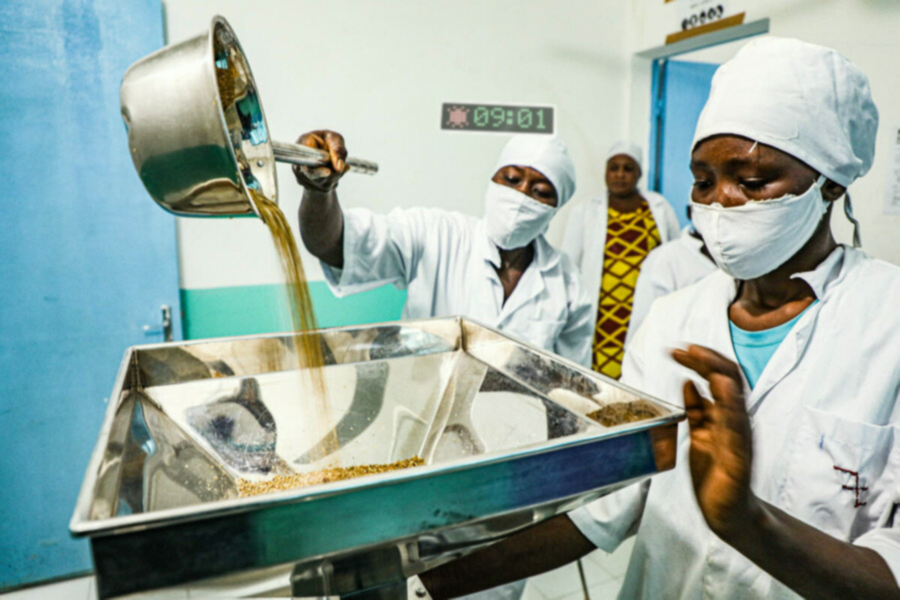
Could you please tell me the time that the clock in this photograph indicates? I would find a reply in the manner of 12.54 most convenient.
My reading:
9.01
